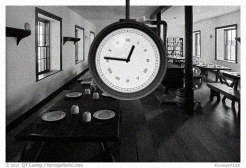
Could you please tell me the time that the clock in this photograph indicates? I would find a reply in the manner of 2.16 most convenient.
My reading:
12.46
